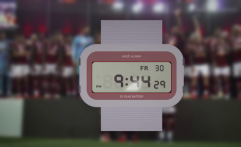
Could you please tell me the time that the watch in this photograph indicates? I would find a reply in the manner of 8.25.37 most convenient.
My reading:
9.44.29
